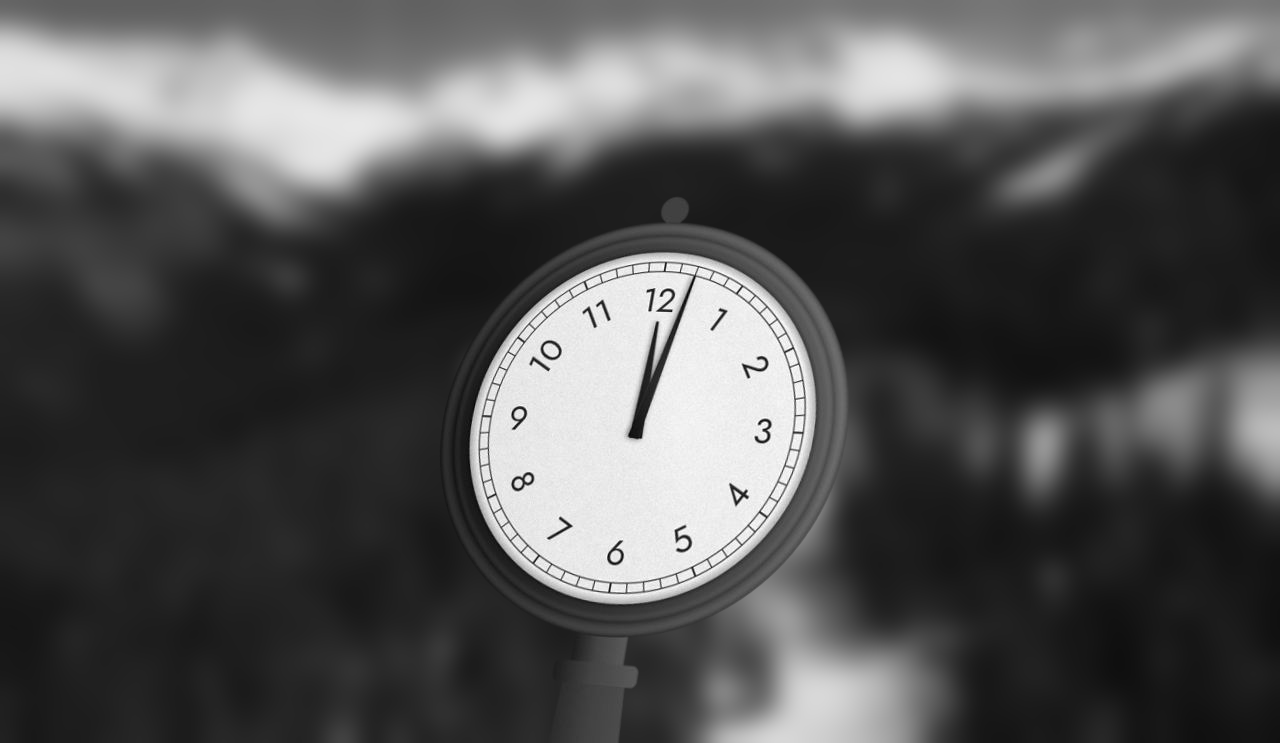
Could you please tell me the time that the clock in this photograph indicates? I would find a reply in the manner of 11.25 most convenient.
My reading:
12.02
